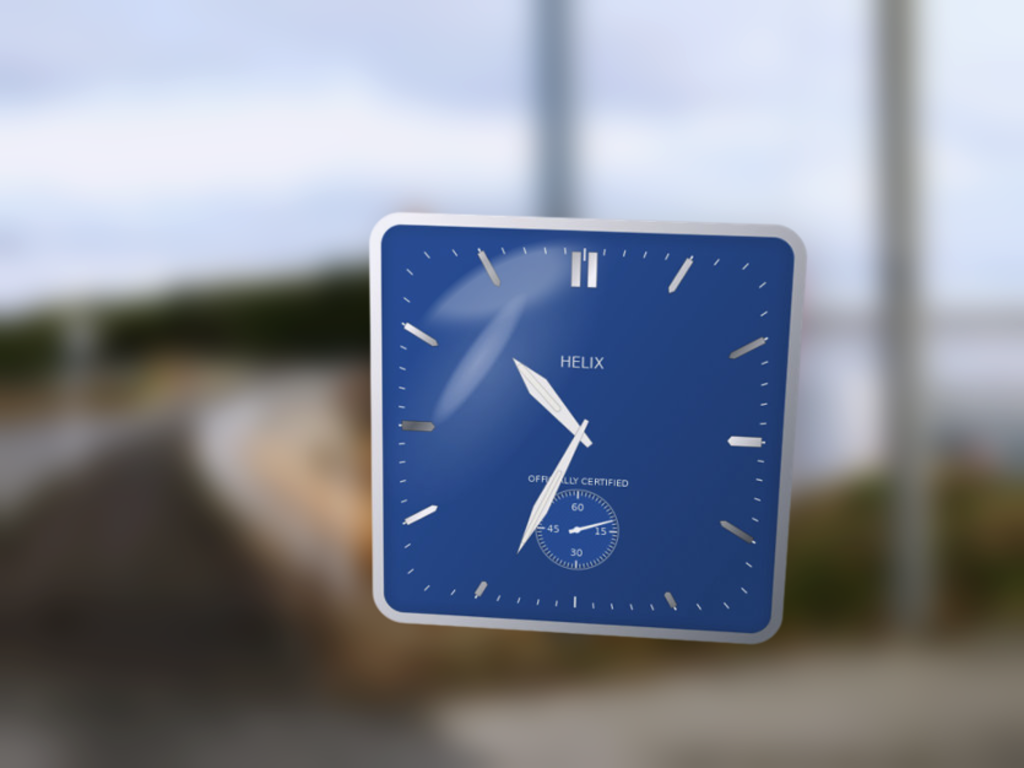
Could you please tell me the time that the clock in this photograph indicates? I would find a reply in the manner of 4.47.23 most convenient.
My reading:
10.34.12
